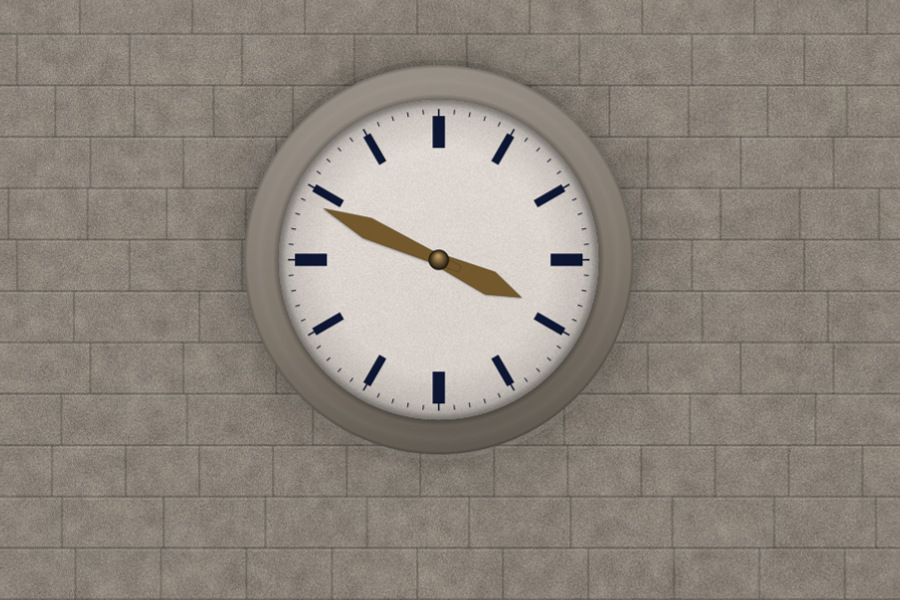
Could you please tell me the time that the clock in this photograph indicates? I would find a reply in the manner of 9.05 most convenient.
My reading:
3.49
